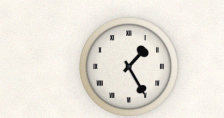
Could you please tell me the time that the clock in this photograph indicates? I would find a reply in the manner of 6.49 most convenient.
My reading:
1.25
